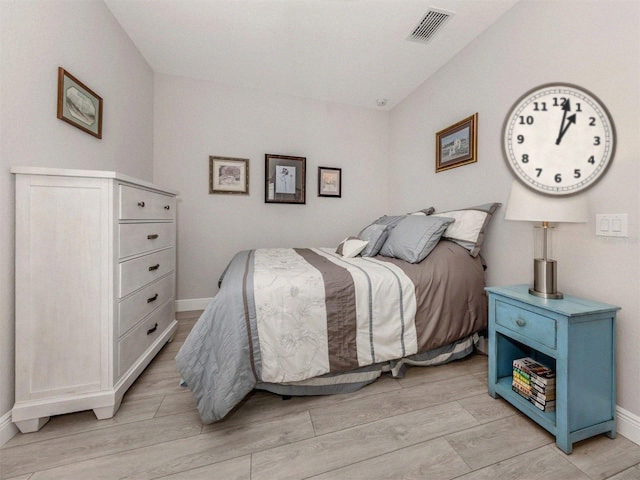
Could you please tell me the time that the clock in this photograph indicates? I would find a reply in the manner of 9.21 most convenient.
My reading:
1.02
